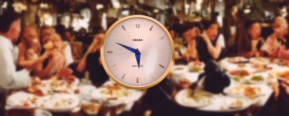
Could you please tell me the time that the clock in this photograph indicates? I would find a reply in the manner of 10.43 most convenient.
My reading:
5.49
